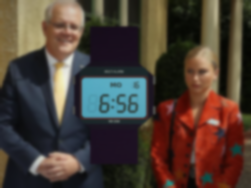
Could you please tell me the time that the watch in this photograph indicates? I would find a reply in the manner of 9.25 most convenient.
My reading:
6.56
